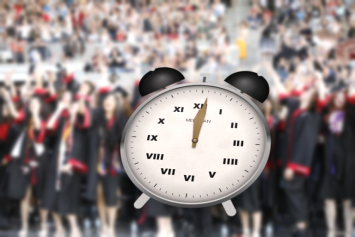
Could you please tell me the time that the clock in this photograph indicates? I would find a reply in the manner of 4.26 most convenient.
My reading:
12.01
